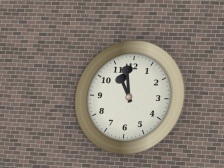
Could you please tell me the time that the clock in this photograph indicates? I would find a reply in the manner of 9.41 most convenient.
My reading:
10.58
